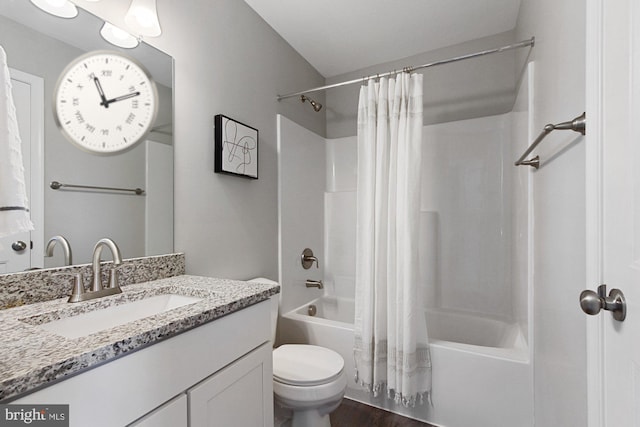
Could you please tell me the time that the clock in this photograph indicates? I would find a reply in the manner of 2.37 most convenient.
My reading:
11.12
